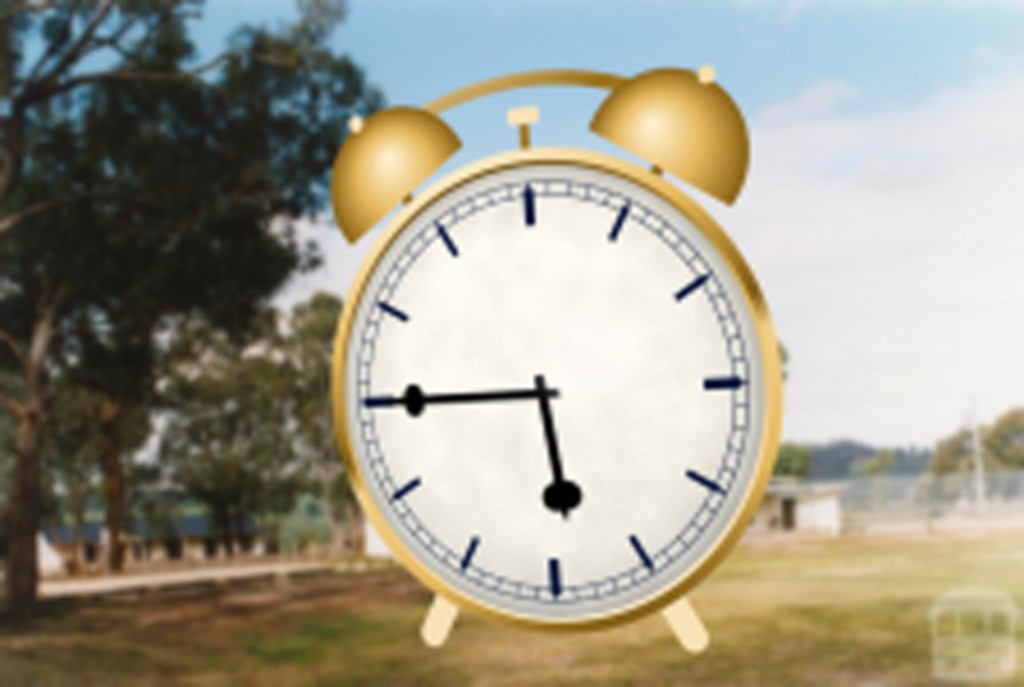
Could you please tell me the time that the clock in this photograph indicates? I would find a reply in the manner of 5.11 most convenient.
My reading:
5.45
